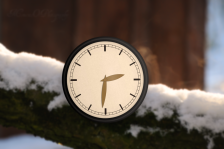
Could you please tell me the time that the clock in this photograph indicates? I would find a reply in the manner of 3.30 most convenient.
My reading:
2.31
